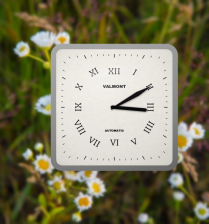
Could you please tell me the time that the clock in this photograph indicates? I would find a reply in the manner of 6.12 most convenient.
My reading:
3.10
